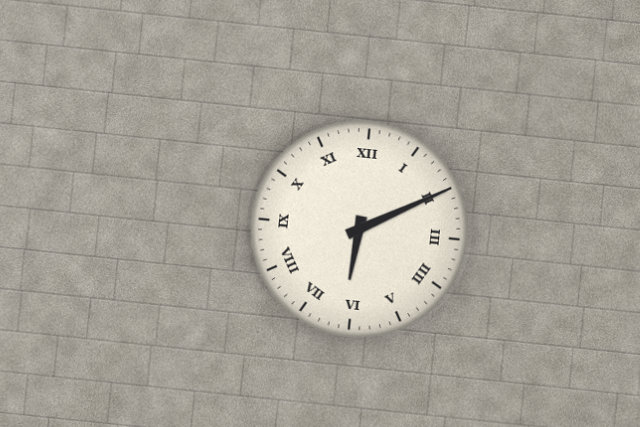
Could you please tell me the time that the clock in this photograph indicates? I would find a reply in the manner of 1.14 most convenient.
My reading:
6.10
